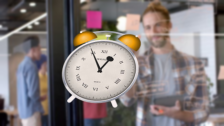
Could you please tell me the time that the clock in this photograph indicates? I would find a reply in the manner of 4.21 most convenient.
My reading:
12.55
